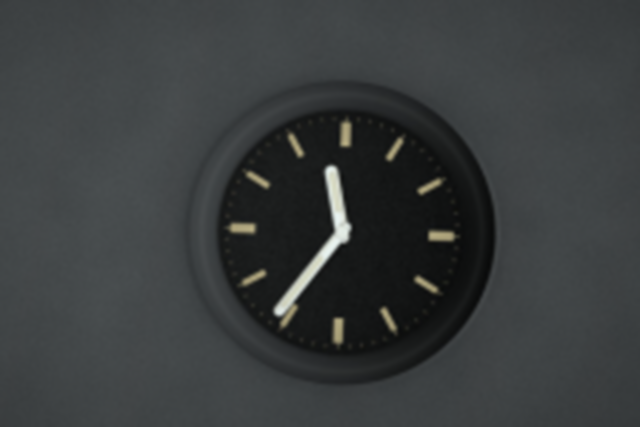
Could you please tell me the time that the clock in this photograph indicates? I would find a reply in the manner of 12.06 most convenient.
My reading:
11.36
